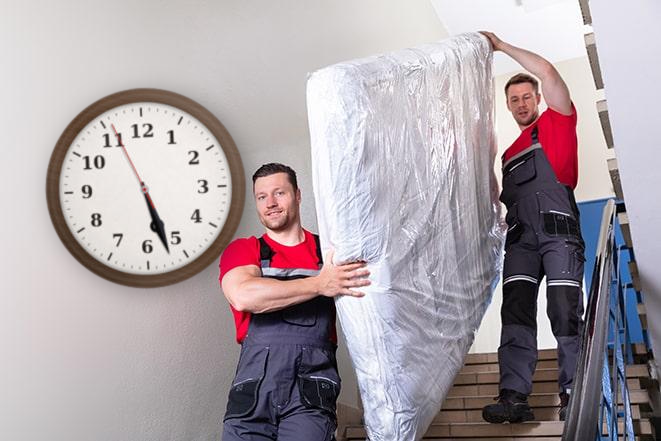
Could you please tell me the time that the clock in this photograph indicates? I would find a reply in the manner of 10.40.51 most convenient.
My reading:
5.26.56
